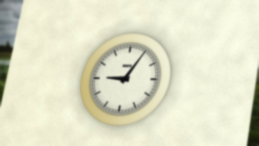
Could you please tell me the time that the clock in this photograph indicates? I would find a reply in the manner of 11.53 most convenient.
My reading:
9.05
